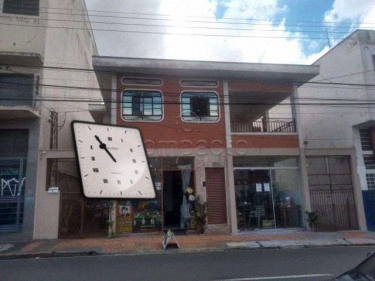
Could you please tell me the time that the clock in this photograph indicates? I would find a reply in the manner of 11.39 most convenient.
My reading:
10.55
